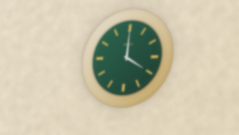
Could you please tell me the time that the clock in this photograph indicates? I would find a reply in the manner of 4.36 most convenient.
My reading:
4.00
